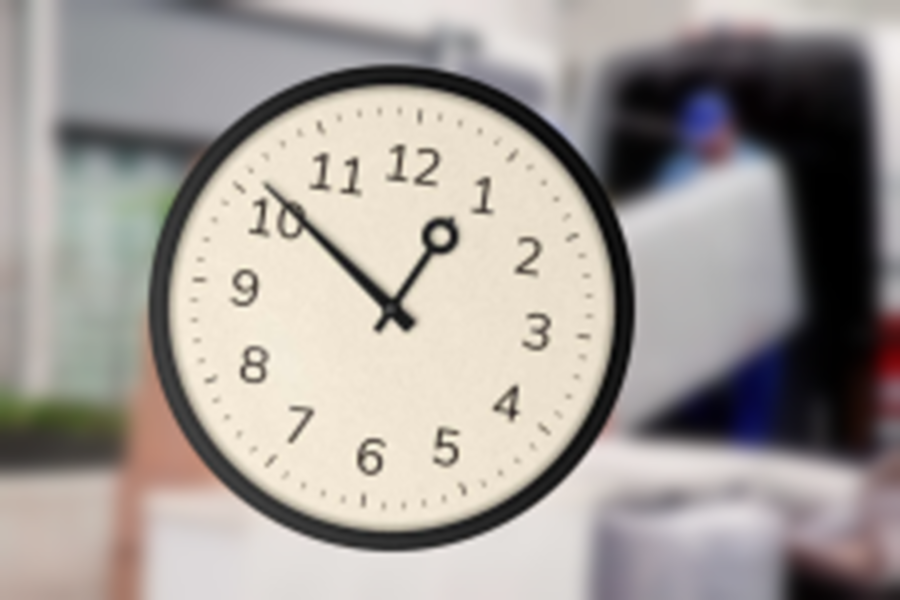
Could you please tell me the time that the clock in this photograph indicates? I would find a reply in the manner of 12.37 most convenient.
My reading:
12.51
